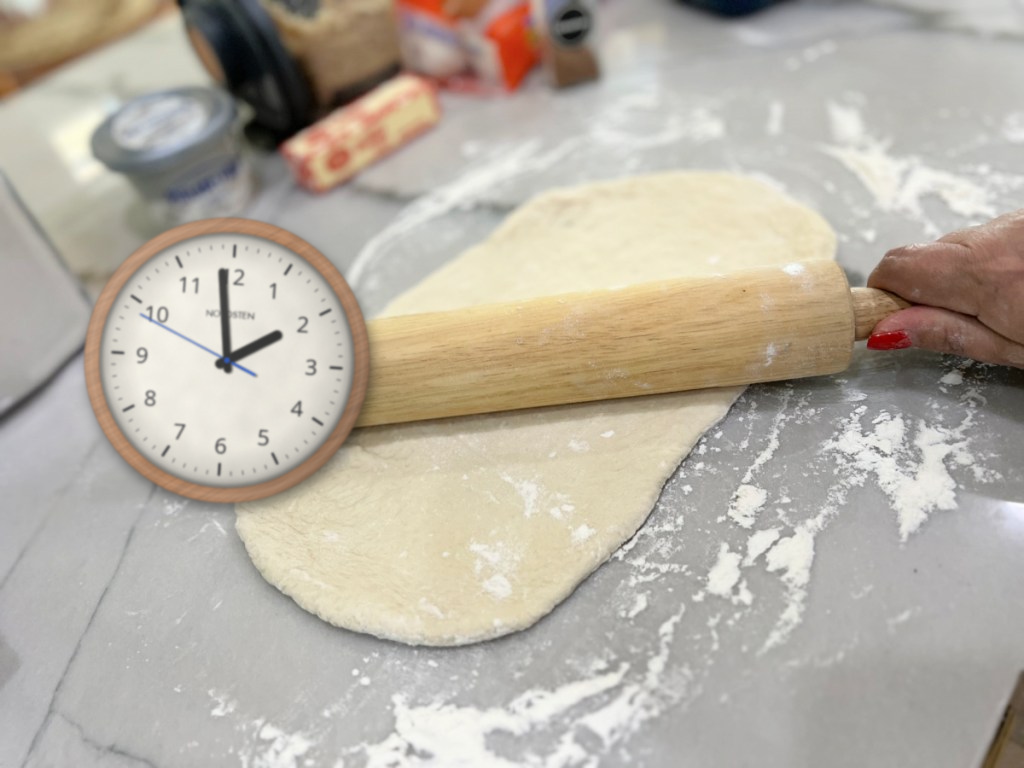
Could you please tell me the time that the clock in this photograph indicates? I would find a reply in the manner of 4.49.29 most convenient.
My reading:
1.58.49
